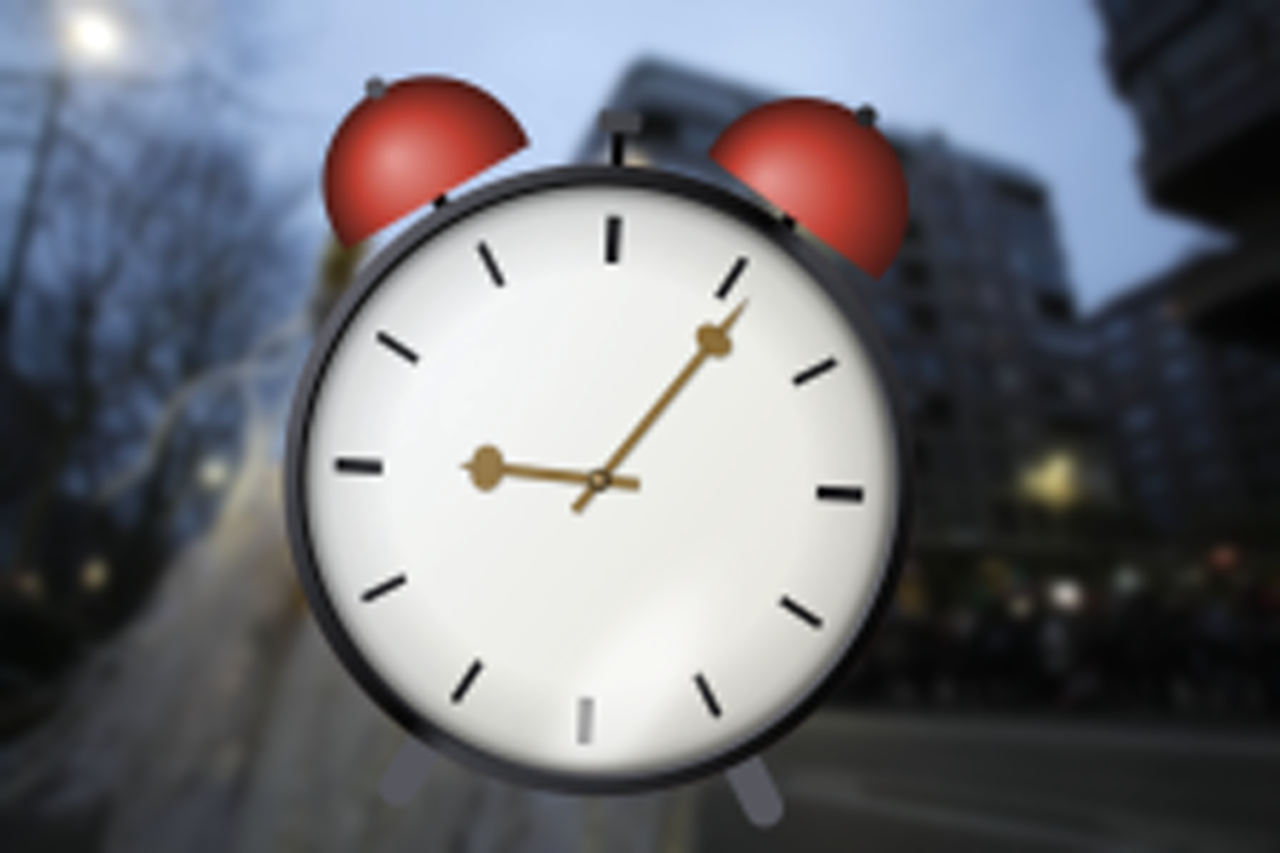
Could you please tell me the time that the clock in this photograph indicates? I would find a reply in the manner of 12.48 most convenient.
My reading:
9.06
